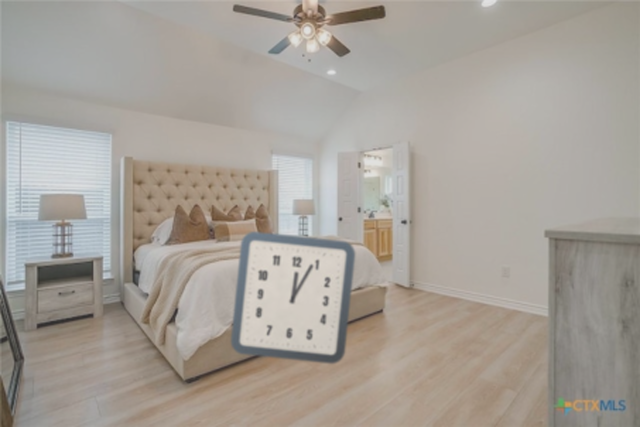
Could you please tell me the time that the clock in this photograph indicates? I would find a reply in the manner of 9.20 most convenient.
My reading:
12.04
